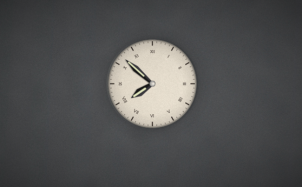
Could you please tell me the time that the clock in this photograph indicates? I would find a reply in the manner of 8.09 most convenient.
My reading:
7.52
